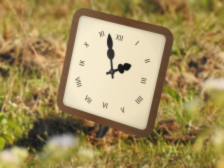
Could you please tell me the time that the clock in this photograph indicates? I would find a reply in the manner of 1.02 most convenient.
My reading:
1.57
